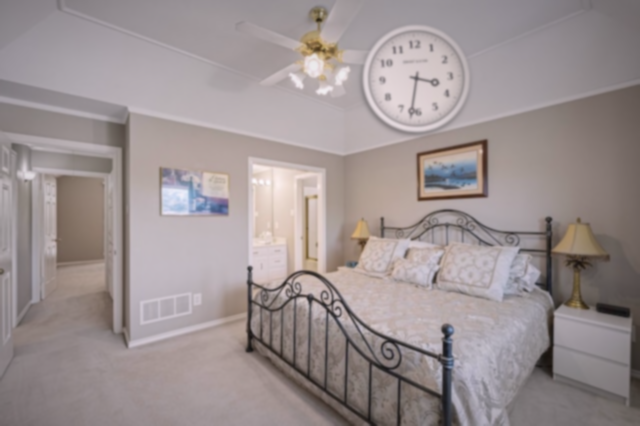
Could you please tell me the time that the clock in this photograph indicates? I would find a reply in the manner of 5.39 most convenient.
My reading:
3.32
